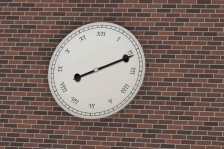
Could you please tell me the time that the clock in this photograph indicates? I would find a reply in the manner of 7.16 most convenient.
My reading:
8.11
